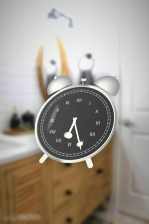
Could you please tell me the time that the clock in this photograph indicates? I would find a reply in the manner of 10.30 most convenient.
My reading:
6.26
